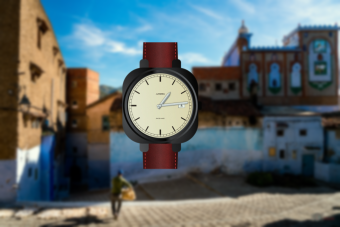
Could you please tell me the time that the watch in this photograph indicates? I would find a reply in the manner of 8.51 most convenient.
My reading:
1.14
